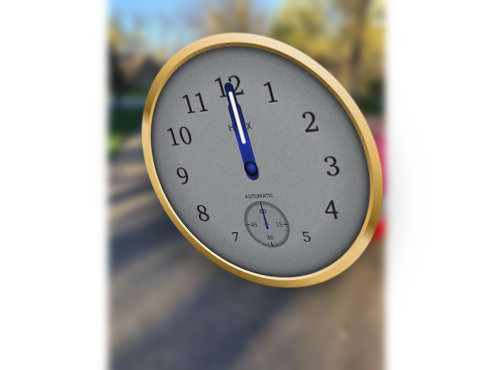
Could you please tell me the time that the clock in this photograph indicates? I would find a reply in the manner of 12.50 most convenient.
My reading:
12.00
